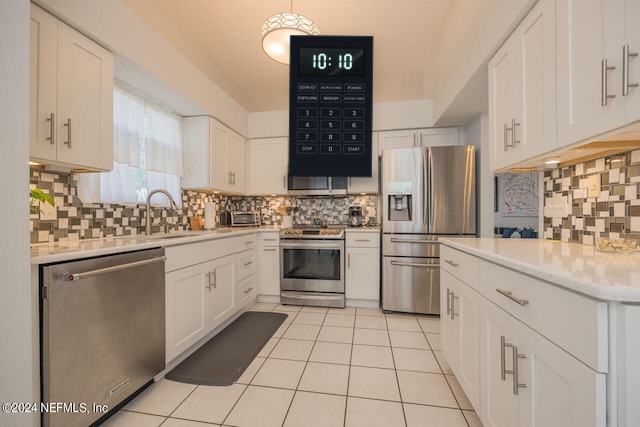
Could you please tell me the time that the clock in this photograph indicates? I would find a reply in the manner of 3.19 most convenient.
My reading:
10.10
